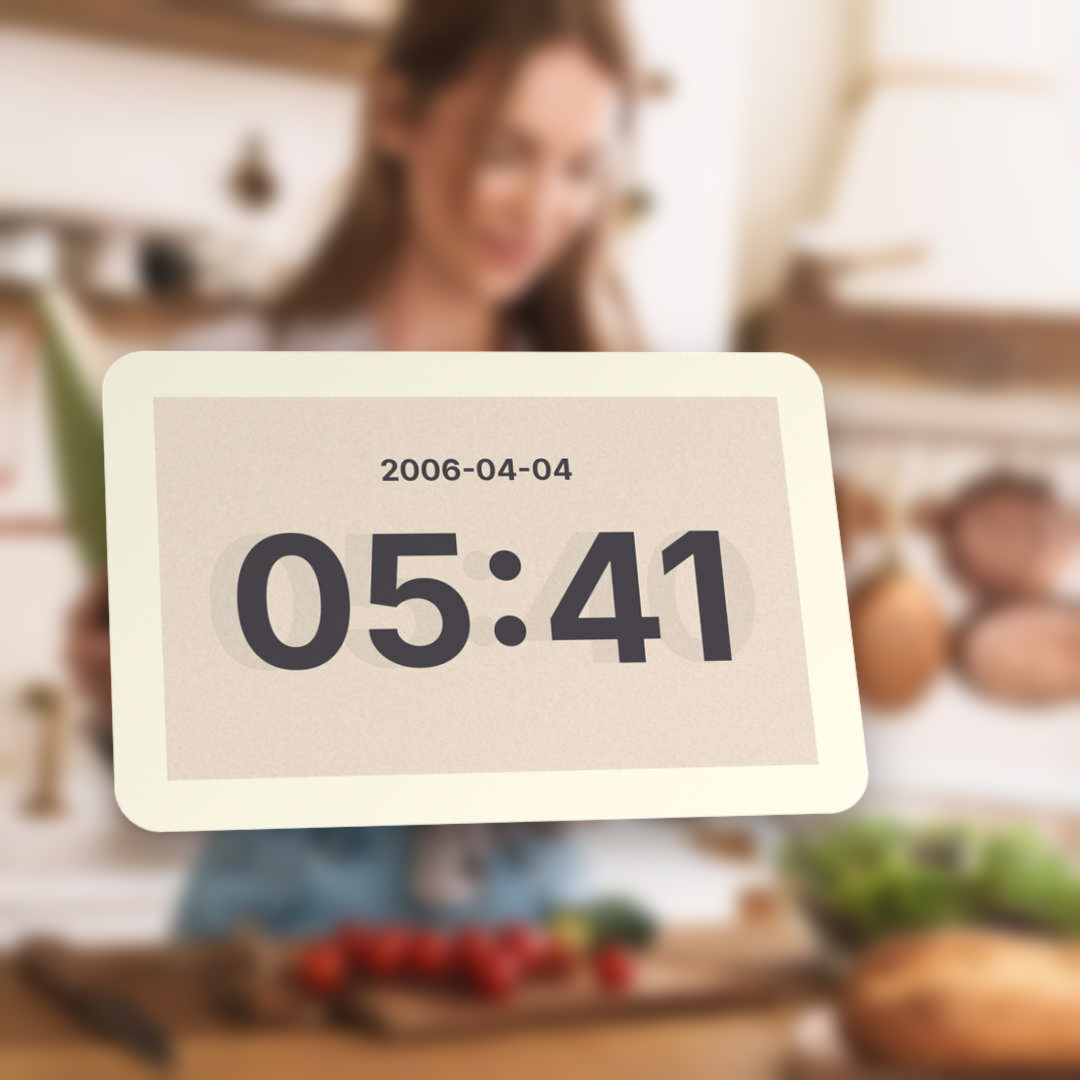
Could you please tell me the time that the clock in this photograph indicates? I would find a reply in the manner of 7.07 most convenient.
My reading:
5.41
